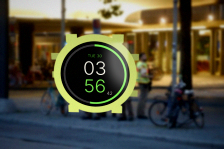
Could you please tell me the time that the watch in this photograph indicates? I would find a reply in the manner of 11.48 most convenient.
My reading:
3.56
